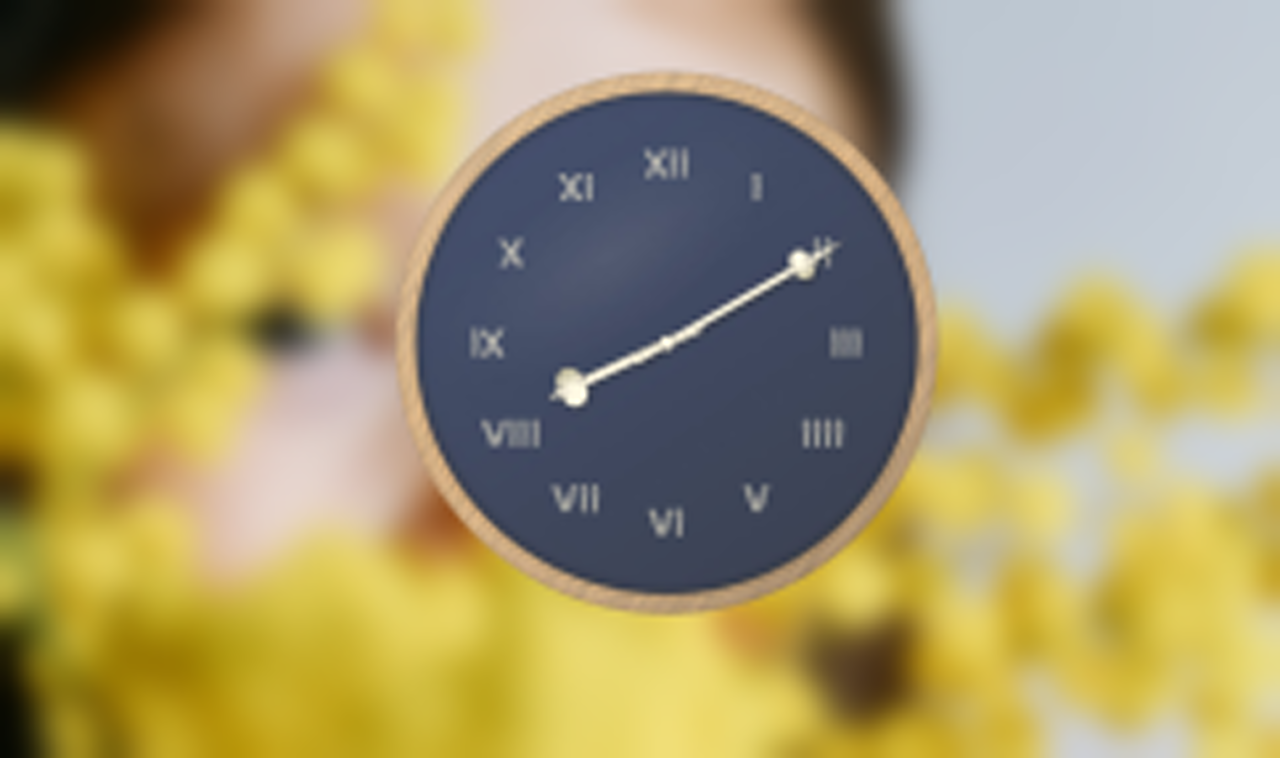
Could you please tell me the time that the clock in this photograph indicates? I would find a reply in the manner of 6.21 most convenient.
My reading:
8.10
